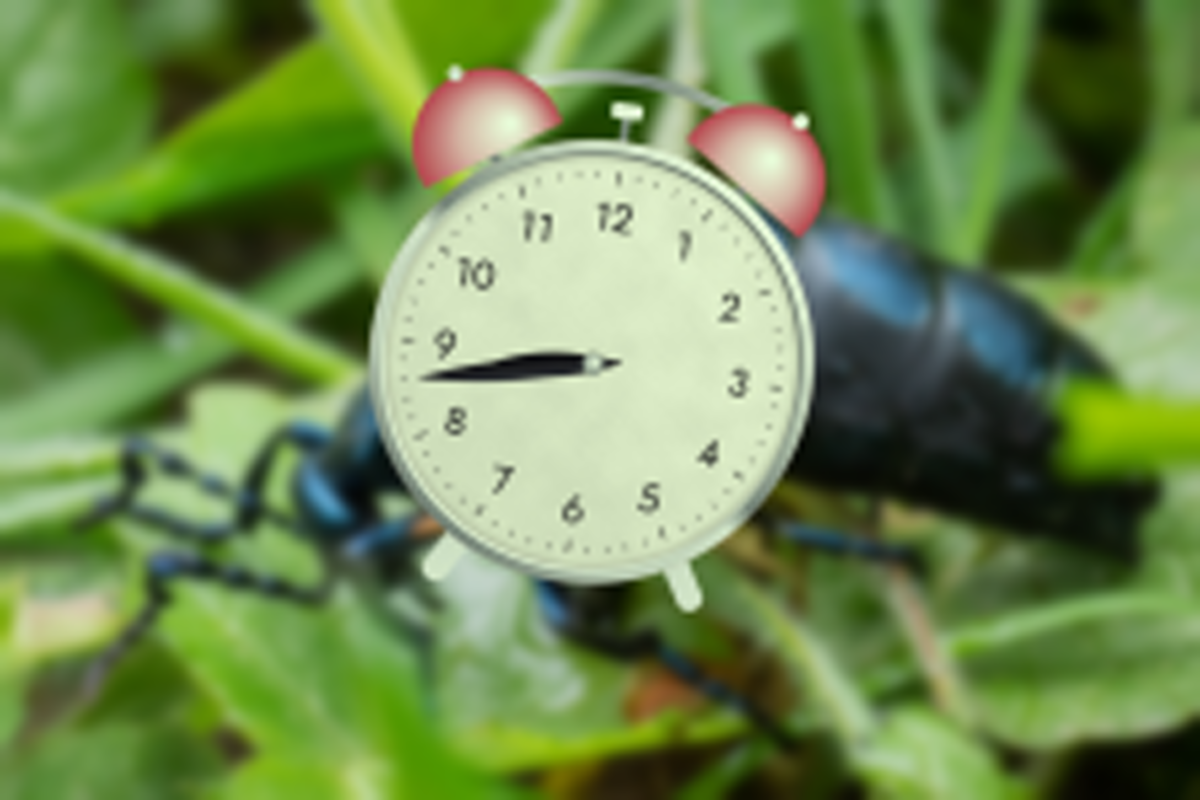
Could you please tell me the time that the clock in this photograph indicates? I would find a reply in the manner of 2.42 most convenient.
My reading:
8.43
